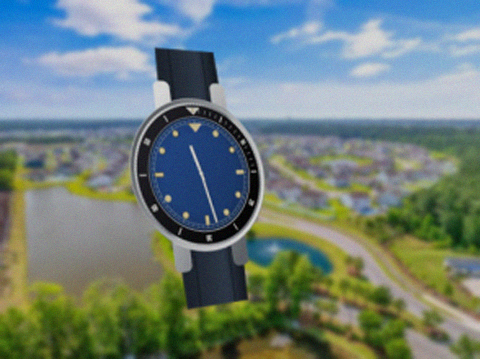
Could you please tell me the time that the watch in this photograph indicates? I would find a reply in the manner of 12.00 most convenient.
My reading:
11.28
